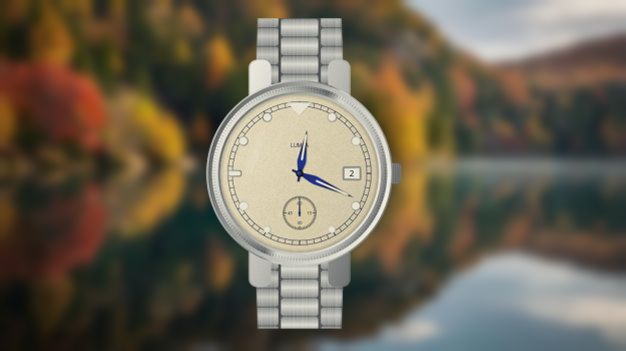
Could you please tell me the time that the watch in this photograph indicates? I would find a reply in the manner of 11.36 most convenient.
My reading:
12.19
